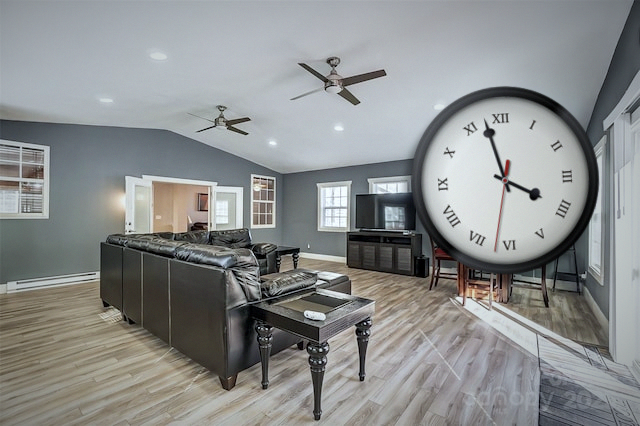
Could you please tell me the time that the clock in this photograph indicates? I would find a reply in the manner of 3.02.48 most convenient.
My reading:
3.57.32
